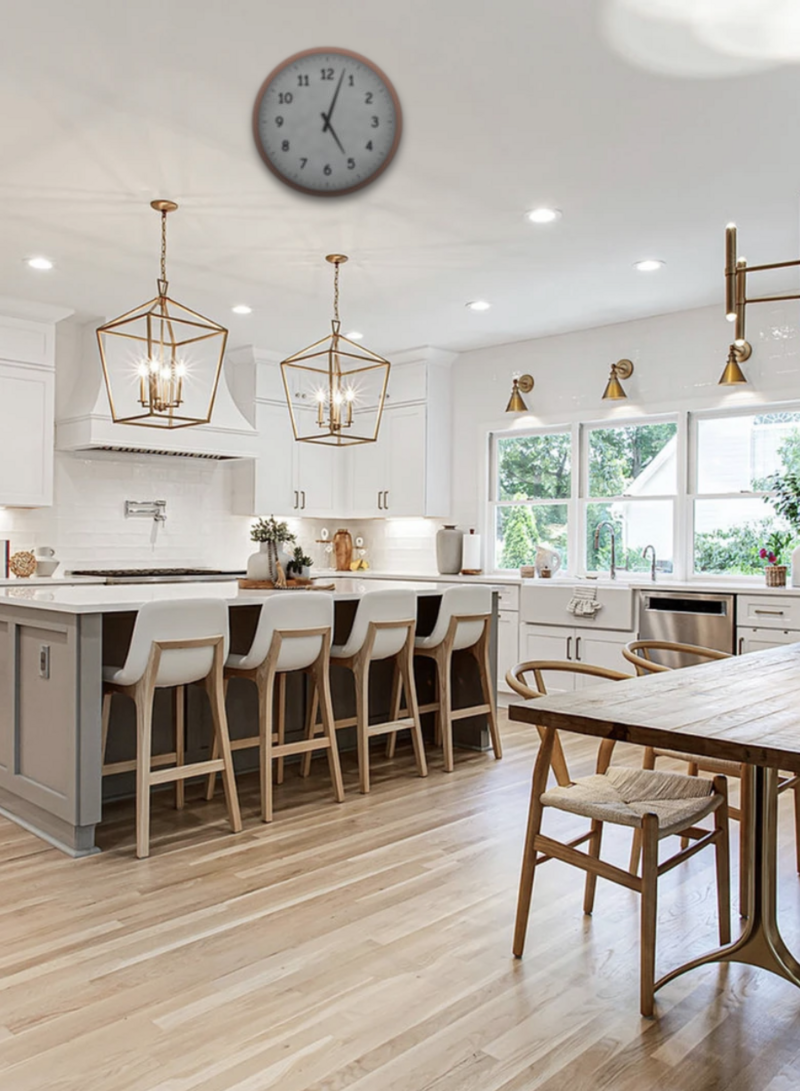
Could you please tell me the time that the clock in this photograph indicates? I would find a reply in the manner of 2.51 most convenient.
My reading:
5.03
